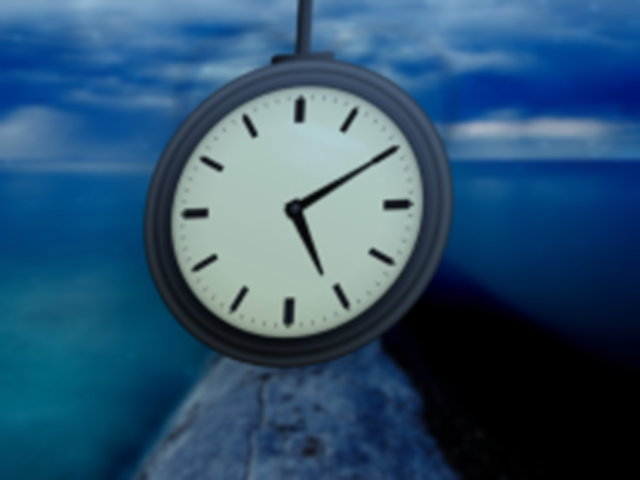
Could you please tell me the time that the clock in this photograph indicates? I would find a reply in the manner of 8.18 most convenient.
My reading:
5.10
